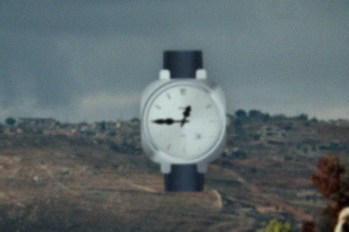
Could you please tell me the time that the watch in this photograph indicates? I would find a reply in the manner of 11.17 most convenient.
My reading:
12.45
